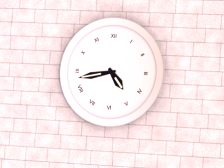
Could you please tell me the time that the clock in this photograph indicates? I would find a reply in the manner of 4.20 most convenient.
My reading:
4.43
